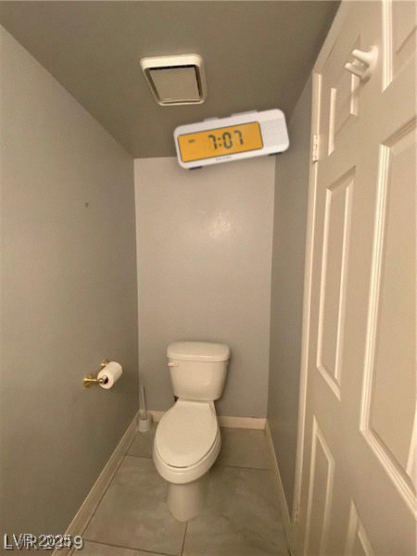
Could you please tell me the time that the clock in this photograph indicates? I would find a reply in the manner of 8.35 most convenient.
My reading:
7.07
